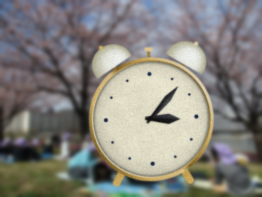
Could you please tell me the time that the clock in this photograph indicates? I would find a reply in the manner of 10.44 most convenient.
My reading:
3.07
